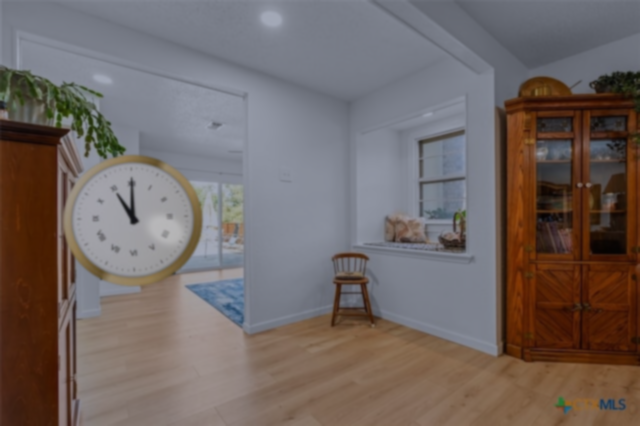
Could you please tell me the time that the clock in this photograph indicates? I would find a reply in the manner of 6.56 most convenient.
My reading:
11.00
